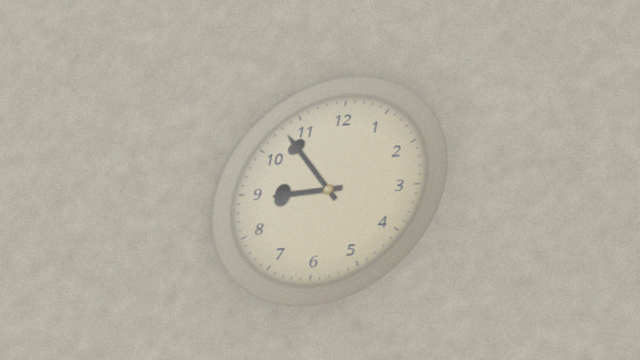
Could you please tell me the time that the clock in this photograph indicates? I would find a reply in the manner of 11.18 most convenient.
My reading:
8.53
